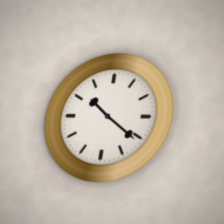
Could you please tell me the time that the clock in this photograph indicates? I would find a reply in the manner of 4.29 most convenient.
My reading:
10.21
